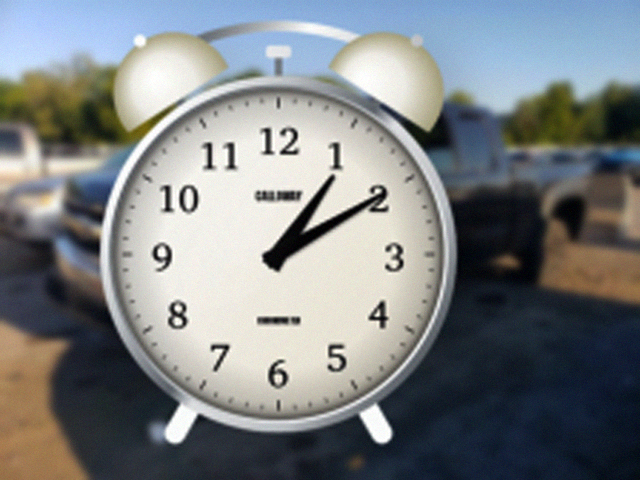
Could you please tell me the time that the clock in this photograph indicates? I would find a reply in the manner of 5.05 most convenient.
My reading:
1.10
